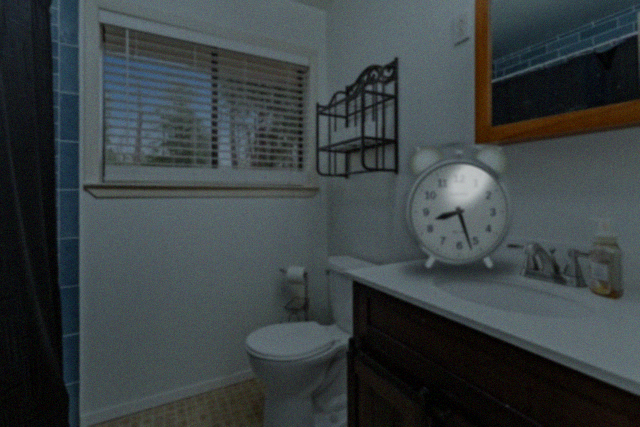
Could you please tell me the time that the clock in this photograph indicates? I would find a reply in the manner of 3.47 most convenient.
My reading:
8.27
